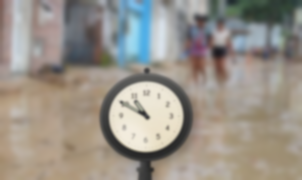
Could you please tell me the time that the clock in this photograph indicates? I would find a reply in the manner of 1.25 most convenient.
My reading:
10.50
